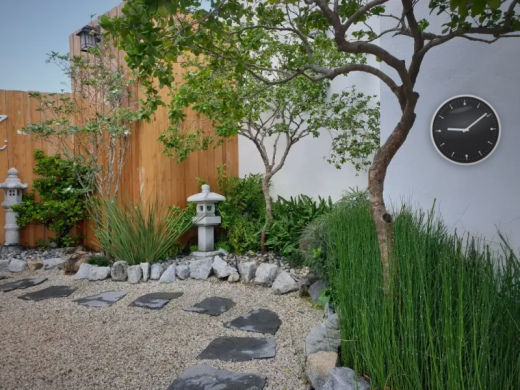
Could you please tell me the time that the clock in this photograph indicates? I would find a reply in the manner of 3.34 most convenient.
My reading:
9.09
